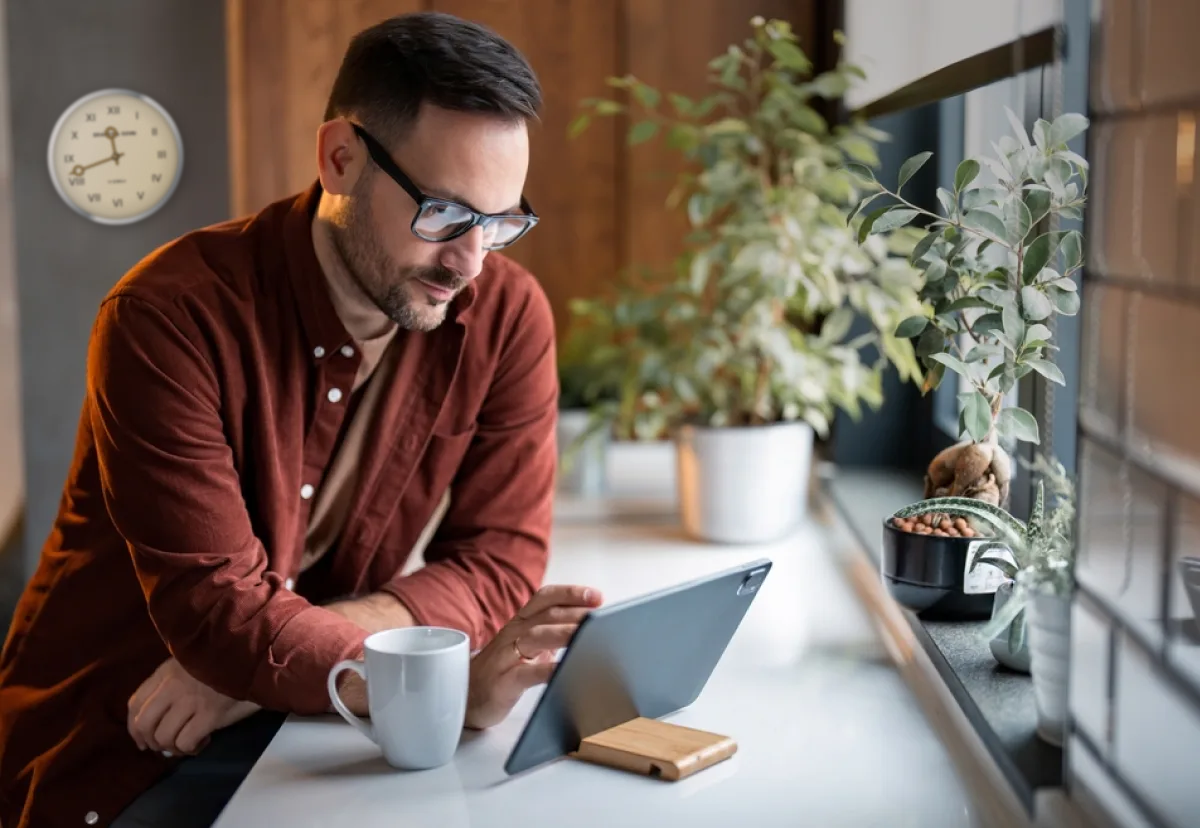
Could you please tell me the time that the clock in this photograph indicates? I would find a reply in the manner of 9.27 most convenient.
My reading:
11.42
